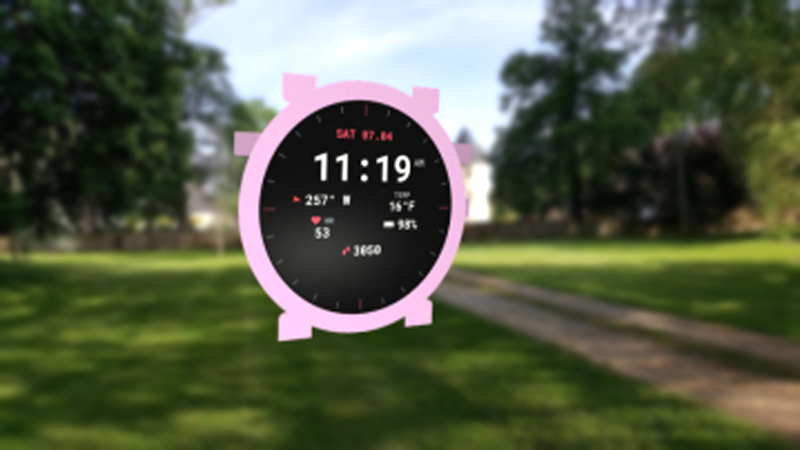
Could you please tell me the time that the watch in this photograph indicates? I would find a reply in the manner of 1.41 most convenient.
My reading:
11.19
